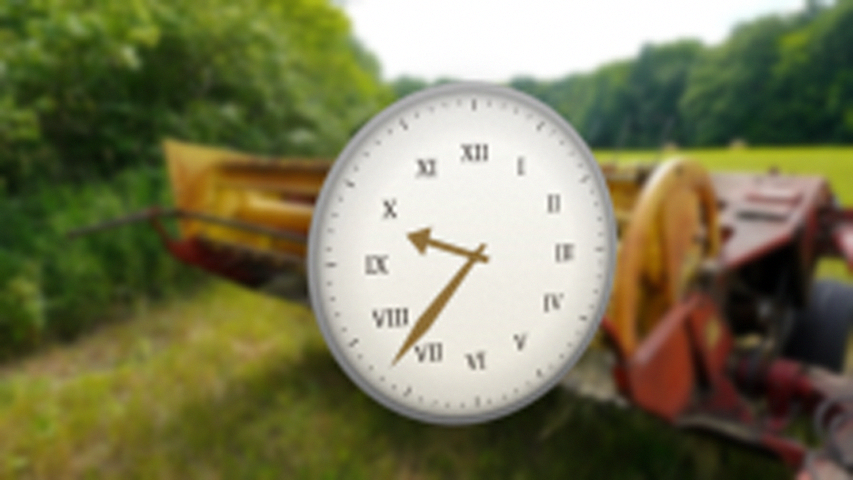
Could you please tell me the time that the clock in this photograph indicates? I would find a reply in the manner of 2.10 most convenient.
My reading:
9.37
